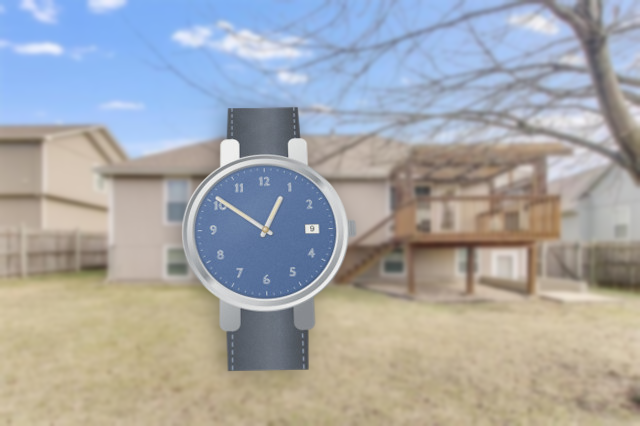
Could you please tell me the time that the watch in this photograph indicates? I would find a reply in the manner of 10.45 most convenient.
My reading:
12.51
